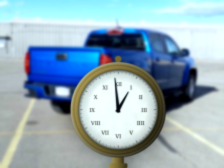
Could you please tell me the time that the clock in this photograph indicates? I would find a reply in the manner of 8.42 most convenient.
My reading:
12.59
